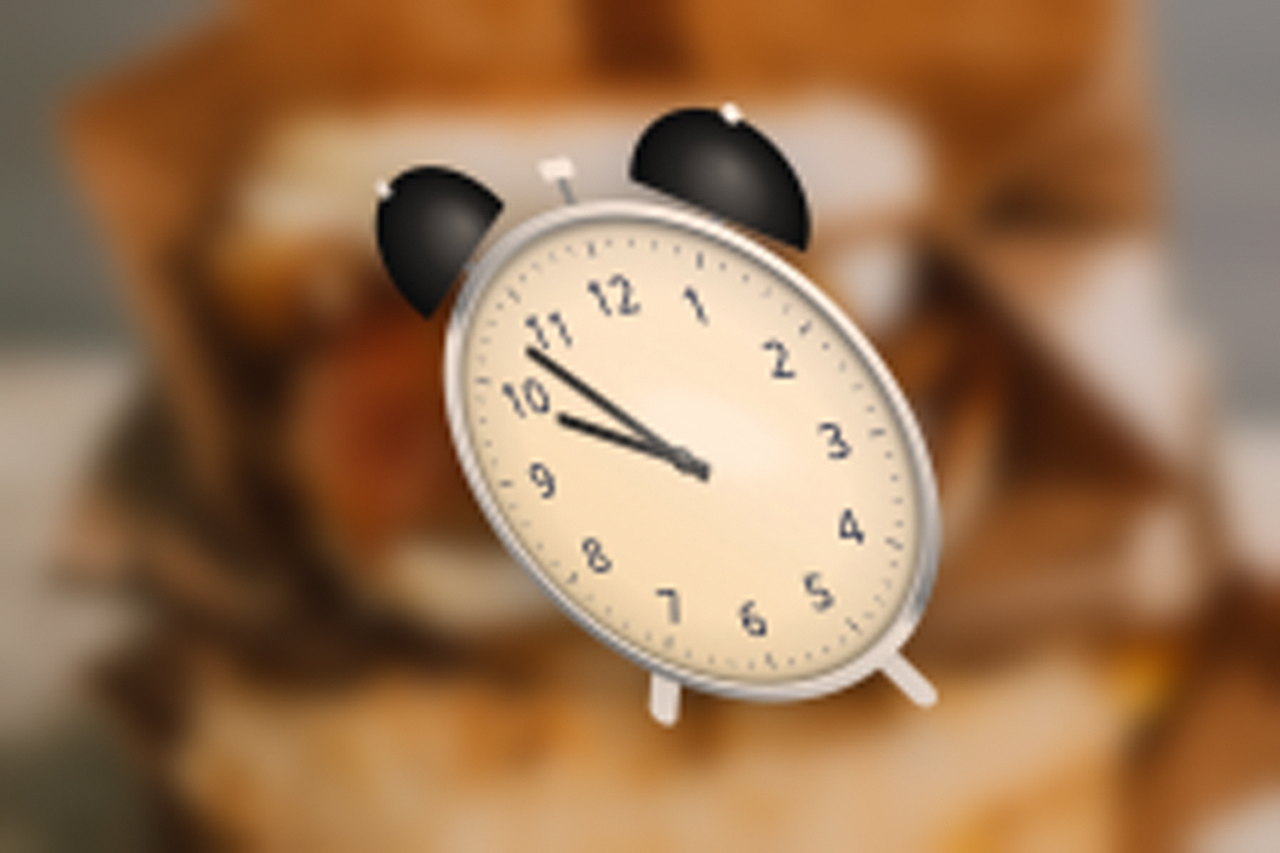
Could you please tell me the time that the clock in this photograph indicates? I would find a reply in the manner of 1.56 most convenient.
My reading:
9.53
